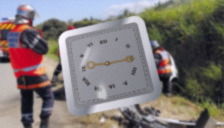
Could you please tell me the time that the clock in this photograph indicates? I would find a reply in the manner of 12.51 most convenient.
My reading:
9.15
